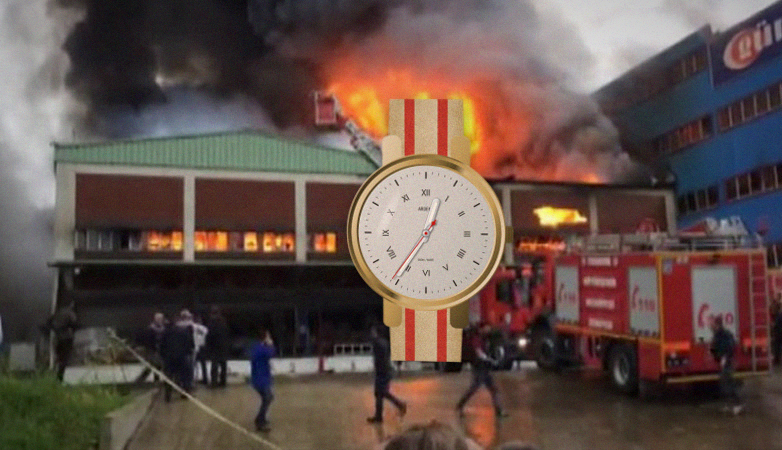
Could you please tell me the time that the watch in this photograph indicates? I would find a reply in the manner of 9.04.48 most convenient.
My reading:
12.35.36
